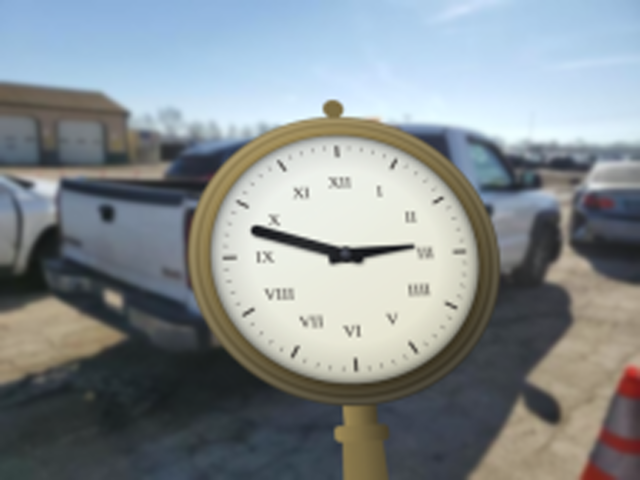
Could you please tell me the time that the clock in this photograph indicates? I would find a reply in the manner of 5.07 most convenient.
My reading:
2.48
